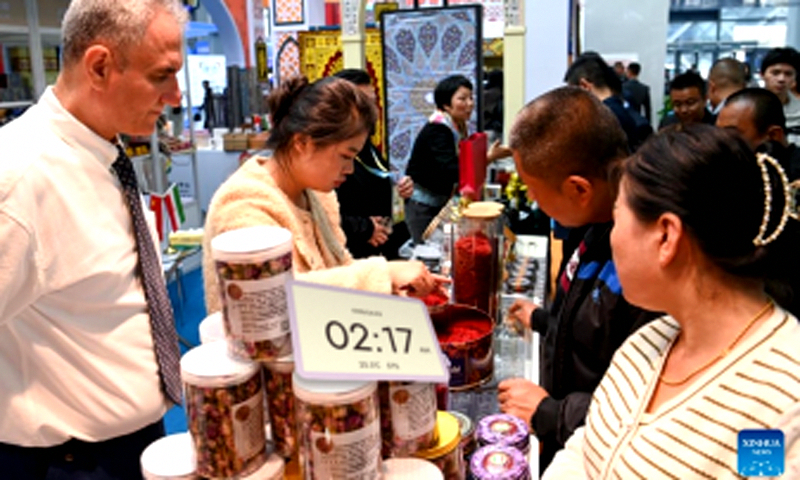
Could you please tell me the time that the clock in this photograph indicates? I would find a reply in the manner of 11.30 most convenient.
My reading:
2.17
